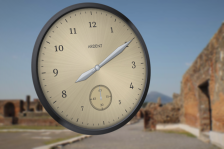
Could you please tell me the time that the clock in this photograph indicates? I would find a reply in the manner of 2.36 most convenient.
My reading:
8.10
